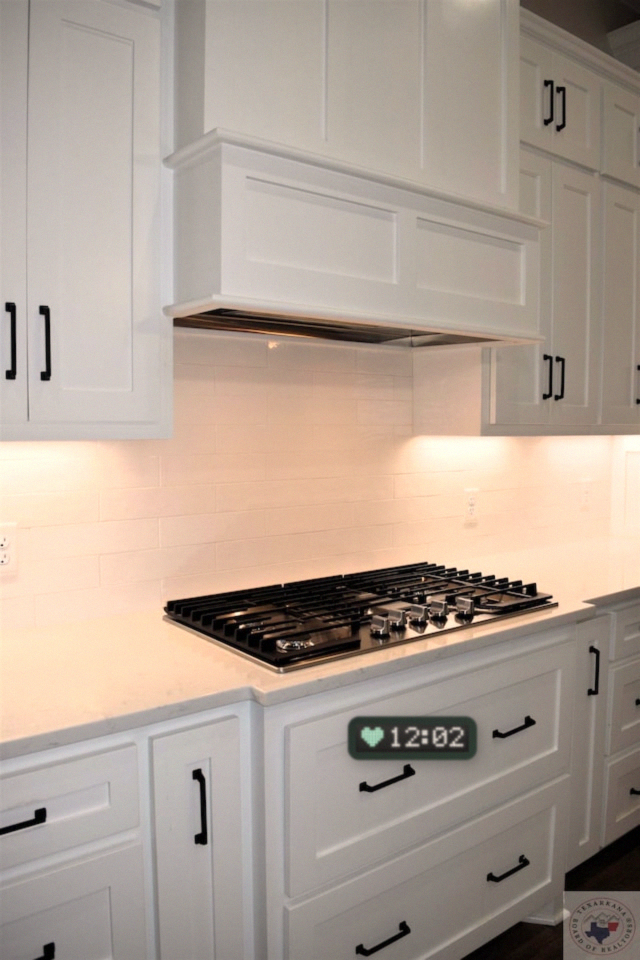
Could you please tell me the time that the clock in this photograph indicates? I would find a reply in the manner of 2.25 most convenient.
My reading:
12.02
